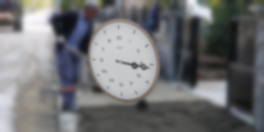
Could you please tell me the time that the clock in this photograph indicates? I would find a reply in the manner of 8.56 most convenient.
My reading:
3.16
